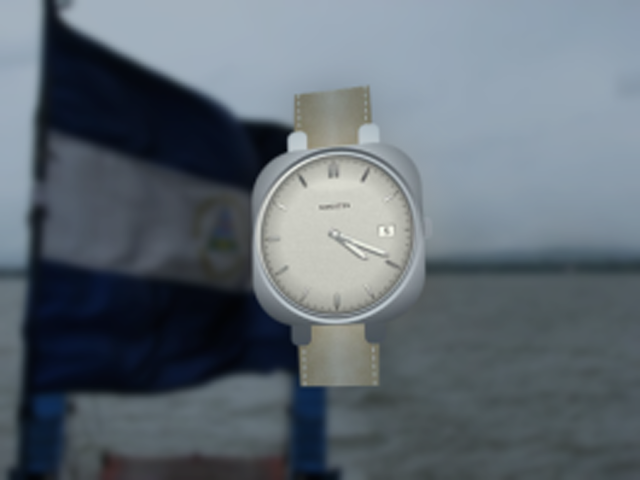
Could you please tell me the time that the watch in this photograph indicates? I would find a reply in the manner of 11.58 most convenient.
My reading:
4.19
